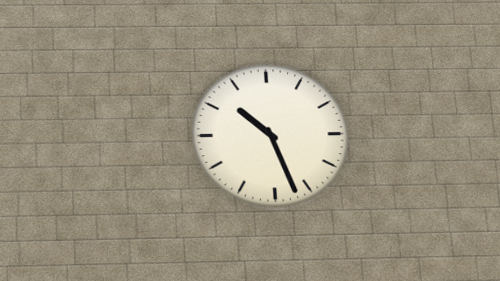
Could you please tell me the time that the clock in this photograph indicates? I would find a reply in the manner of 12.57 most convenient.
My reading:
10.27
